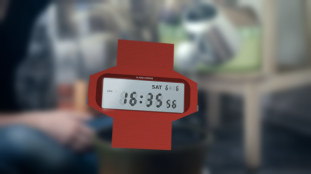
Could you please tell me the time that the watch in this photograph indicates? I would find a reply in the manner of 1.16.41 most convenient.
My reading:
16.35.56
